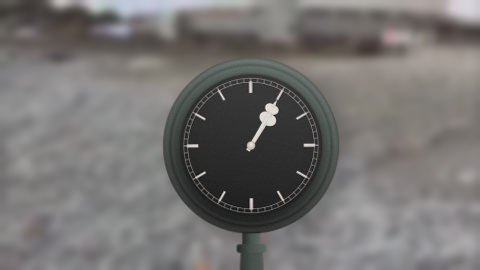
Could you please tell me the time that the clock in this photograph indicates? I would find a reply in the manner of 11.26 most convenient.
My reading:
1.05
